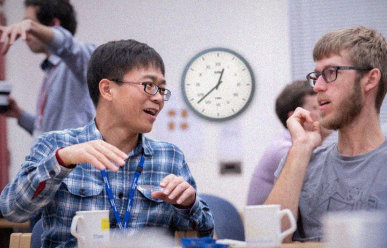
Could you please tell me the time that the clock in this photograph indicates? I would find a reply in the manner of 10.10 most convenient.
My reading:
12.38
